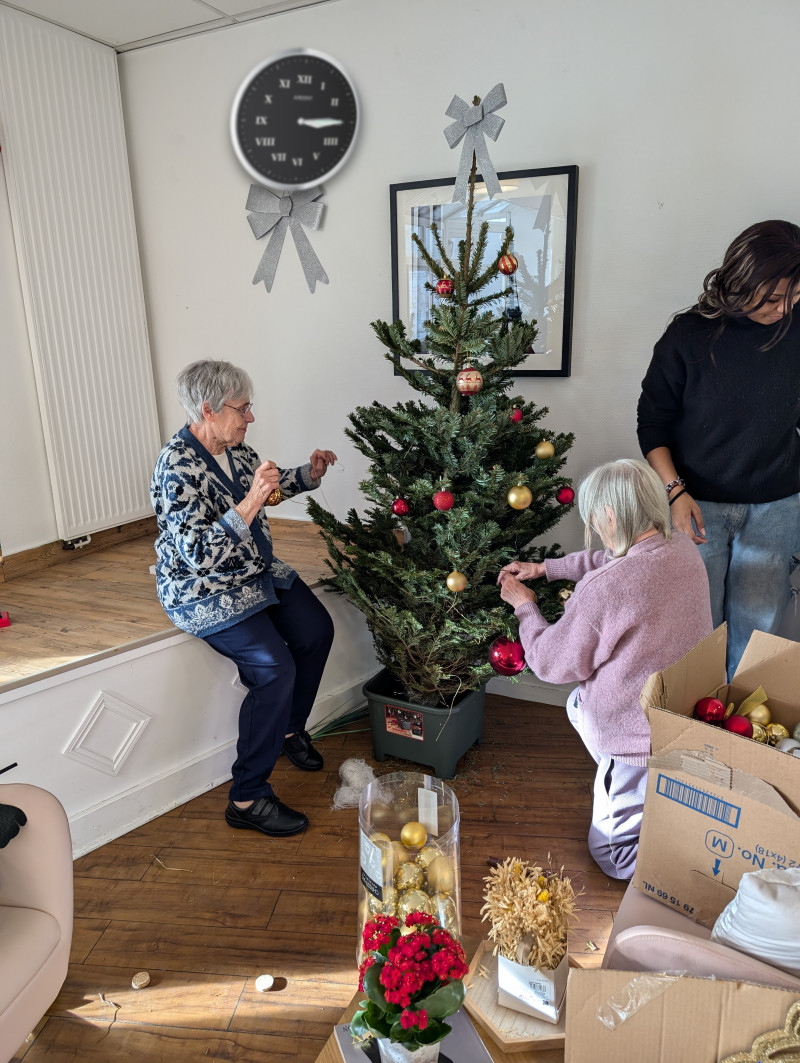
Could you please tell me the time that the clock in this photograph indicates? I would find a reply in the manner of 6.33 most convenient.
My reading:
3.15
